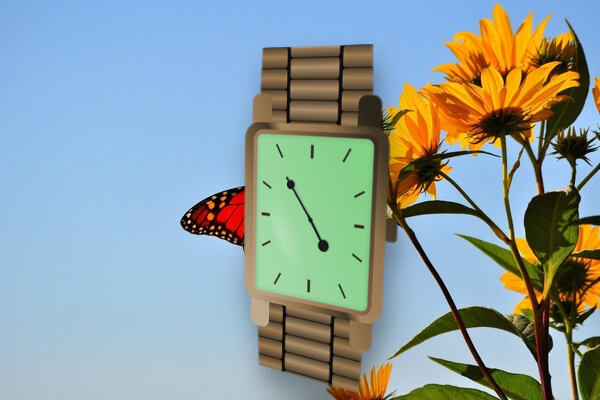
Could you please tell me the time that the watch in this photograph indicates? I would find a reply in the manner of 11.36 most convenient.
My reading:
4.54
